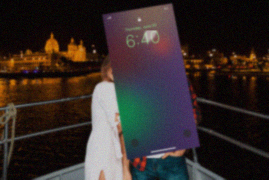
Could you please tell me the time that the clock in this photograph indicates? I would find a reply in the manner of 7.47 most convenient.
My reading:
6.40
